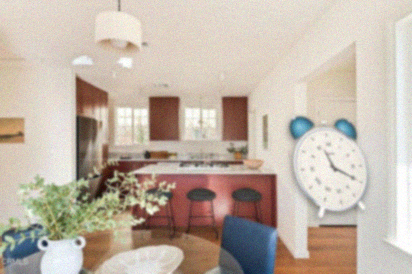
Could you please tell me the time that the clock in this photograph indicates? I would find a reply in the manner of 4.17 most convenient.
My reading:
11.20
